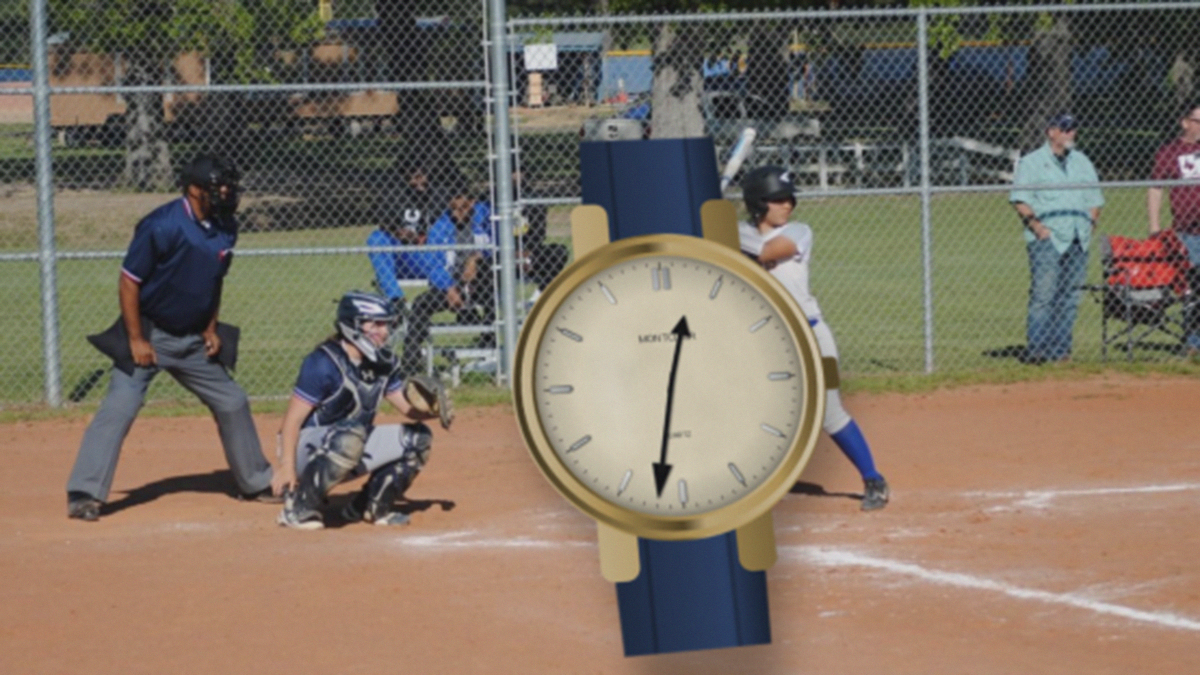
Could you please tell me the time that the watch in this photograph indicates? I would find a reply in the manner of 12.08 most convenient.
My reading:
12.32
